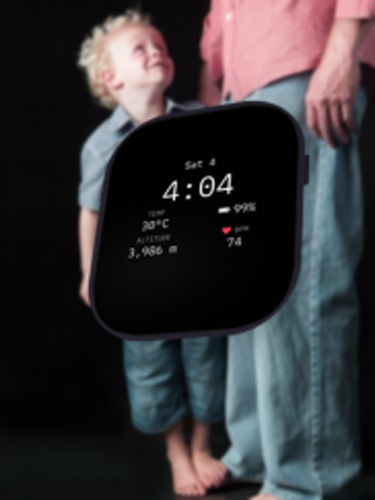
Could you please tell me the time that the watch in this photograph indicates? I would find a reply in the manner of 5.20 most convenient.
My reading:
4.04
